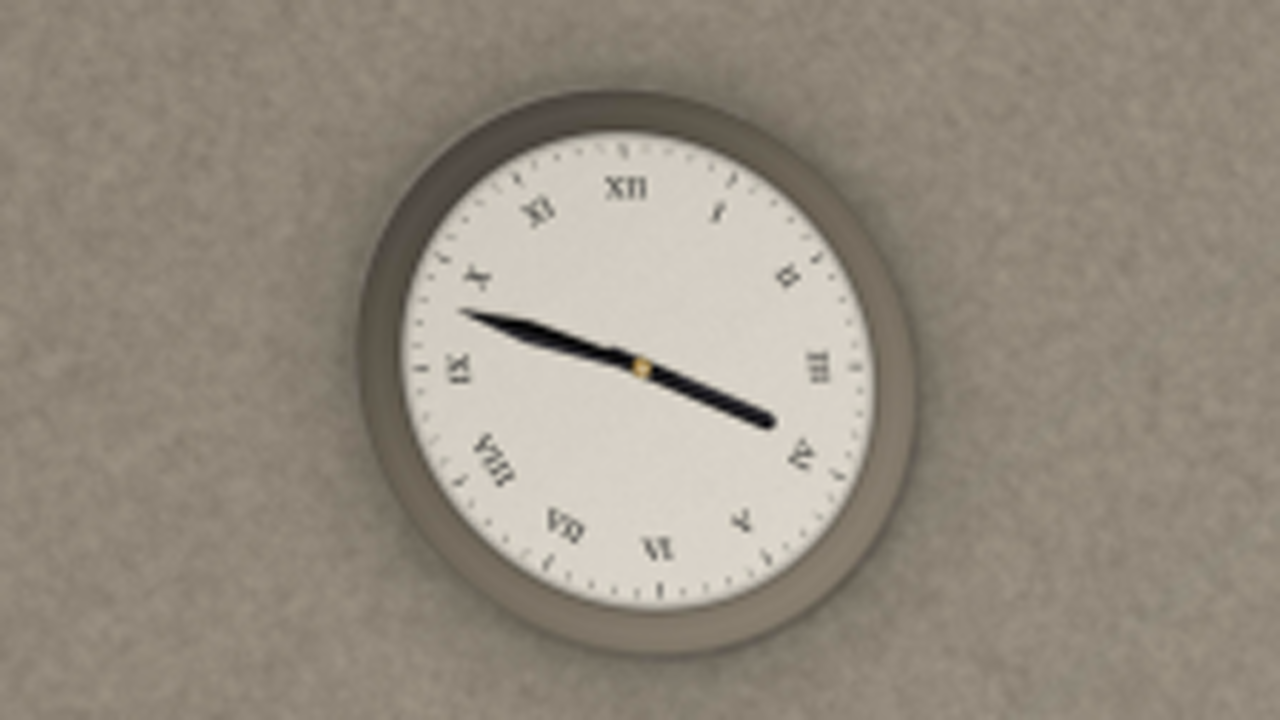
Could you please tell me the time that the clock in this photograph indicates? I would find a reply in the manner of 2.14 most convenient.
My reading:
3.48
